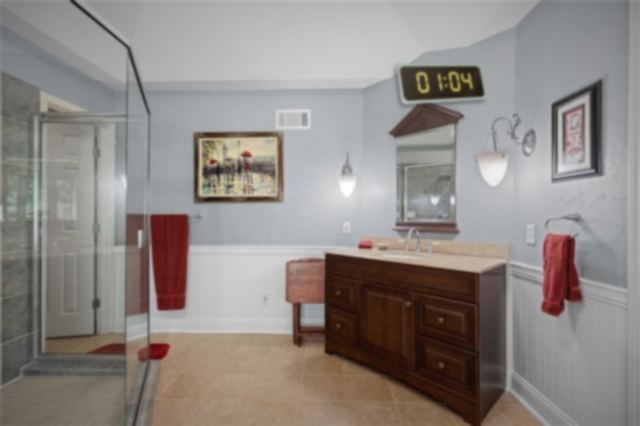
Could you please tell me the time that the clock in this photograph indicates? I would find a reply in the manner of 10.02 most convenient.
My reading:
1.04
